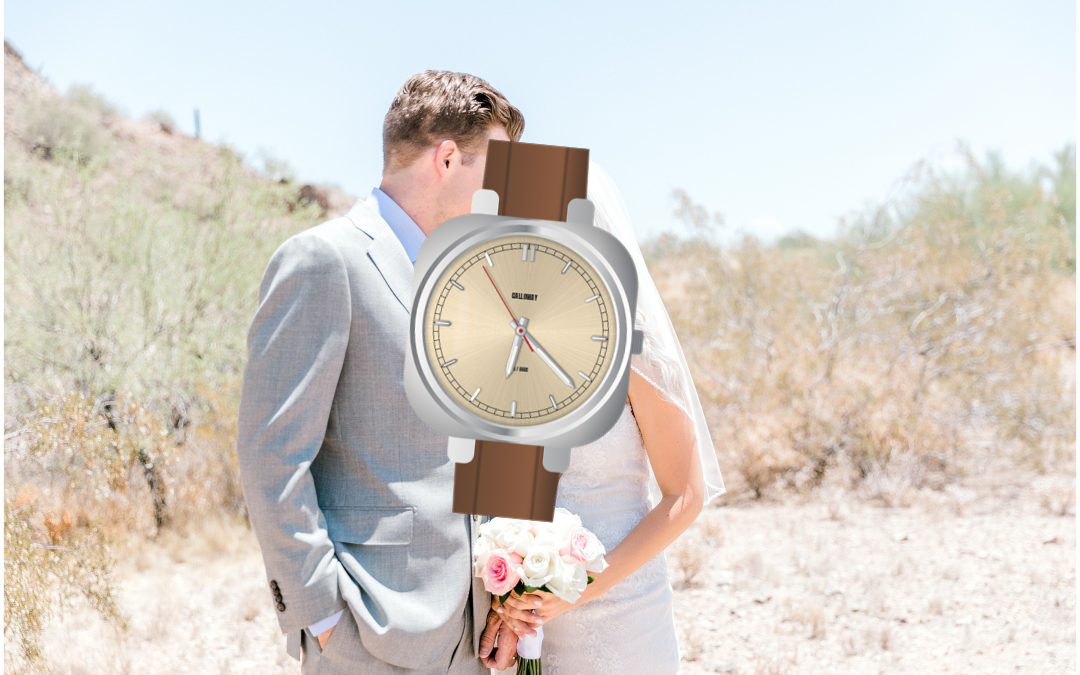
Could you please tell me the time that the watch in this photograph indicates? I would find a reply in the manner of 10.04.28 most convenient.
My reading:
6.21.54
